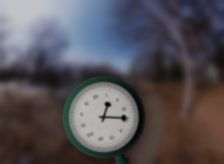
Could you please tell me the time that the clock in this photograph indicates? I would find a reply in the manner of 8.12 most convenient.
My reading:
1.19
